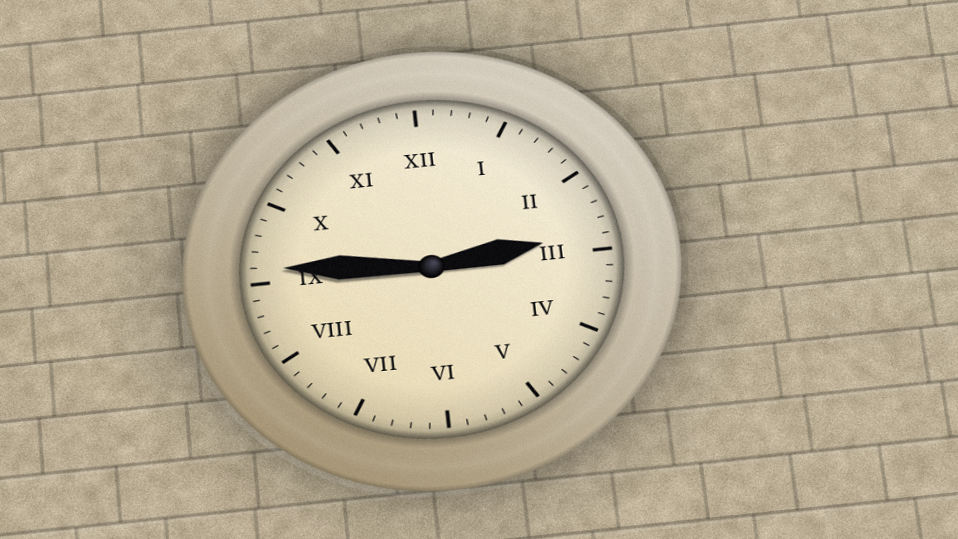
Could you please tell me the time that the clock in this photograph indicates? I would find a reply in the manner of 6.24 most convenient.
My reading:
2.46
